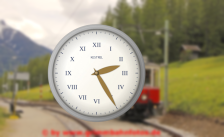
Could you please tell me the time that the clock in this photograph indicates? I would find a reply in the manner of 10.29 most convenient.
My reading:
2.25
